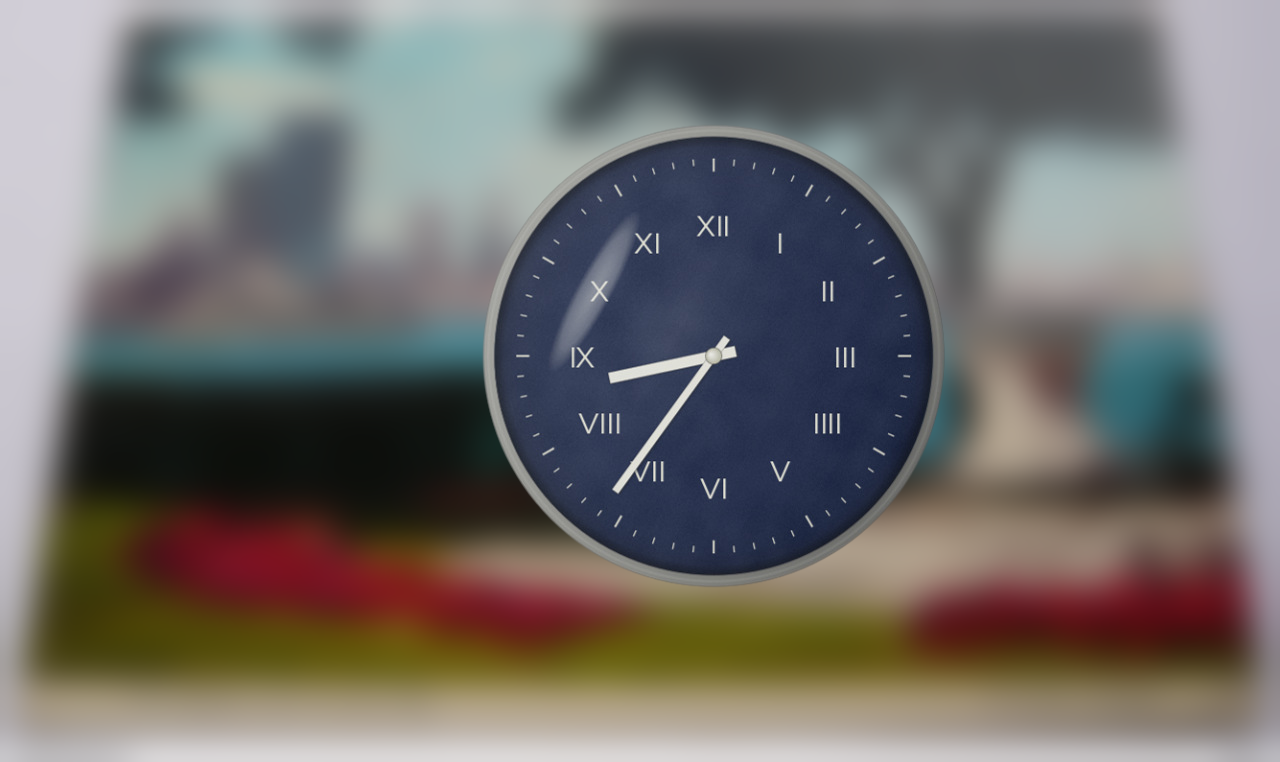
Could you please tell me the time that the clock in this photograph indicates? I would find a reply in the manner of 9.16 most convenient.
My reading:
8.36
